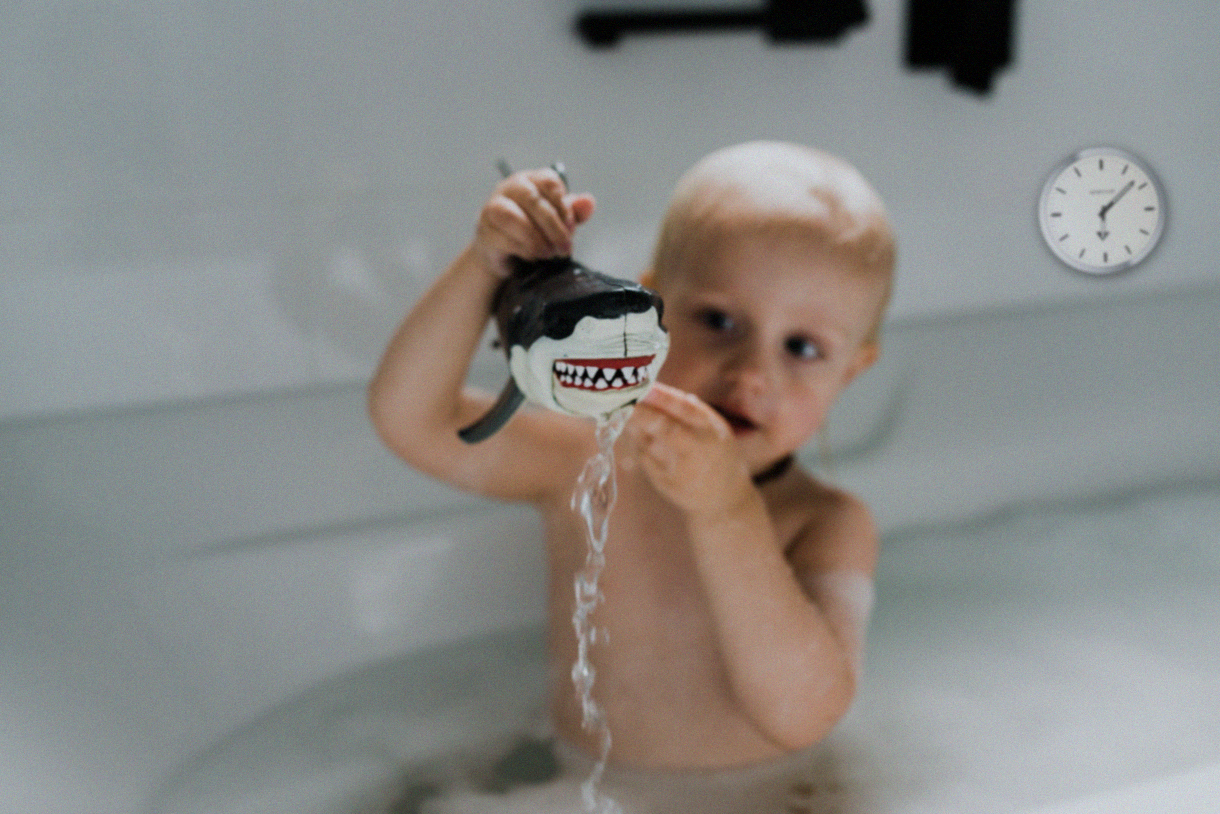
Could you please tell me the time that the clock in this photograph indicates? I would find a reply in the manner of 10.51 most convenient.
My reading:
6.08
